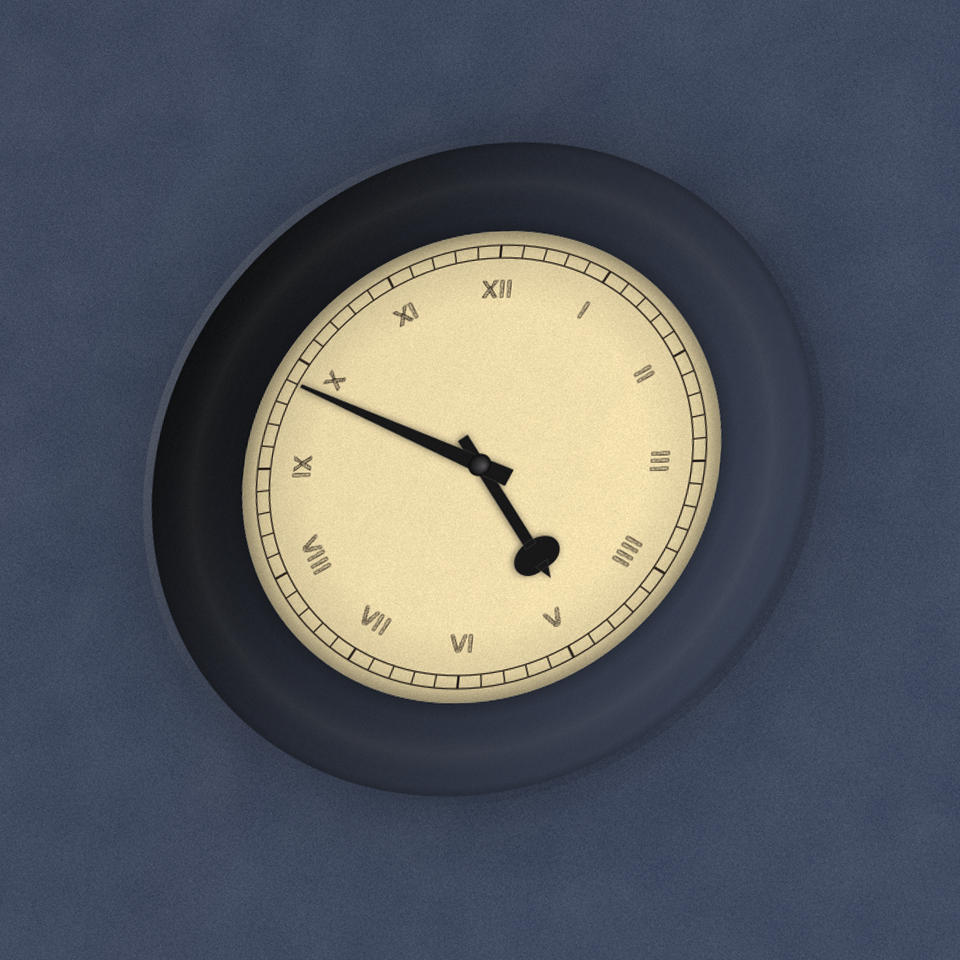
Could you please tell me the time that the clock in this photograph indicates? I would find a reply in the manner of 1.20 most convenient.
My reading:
4.49
